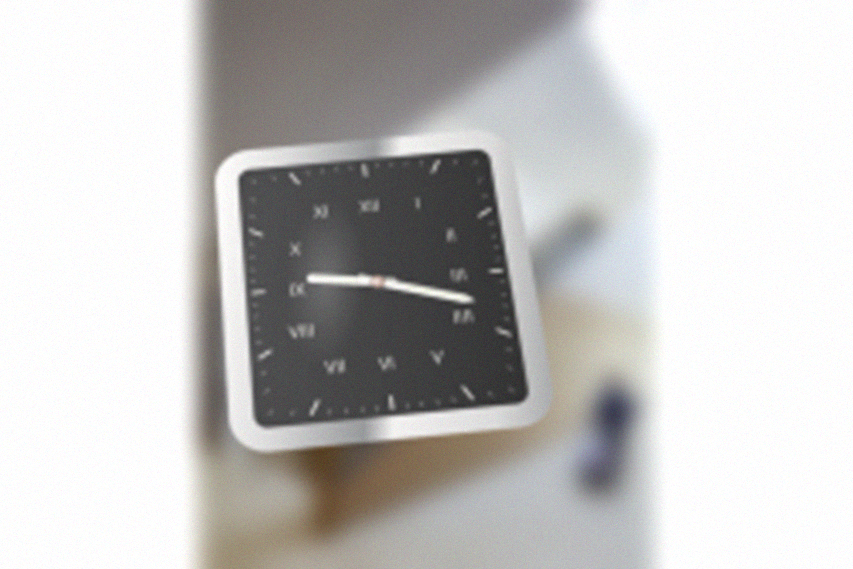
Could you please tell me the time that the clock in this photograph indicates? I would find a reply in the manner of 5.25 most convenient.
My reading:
9.18
